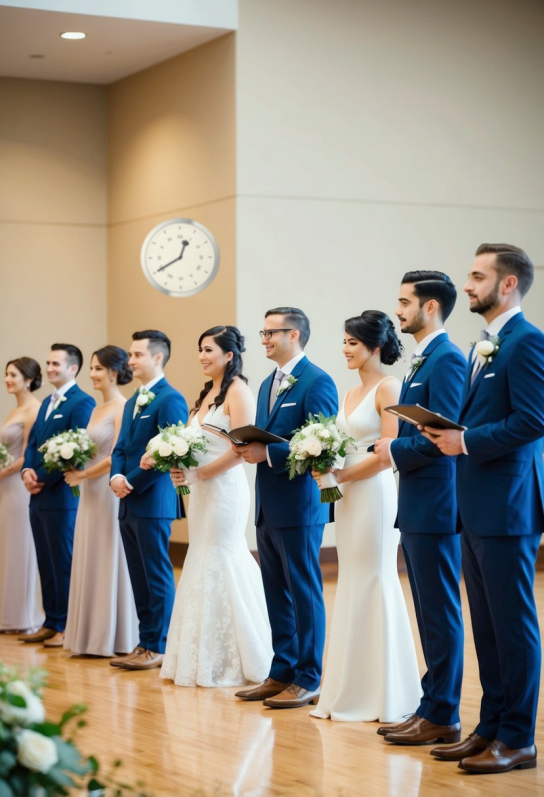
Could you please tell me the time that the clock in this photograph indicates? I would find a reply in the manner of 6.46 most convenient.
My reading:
12.40
